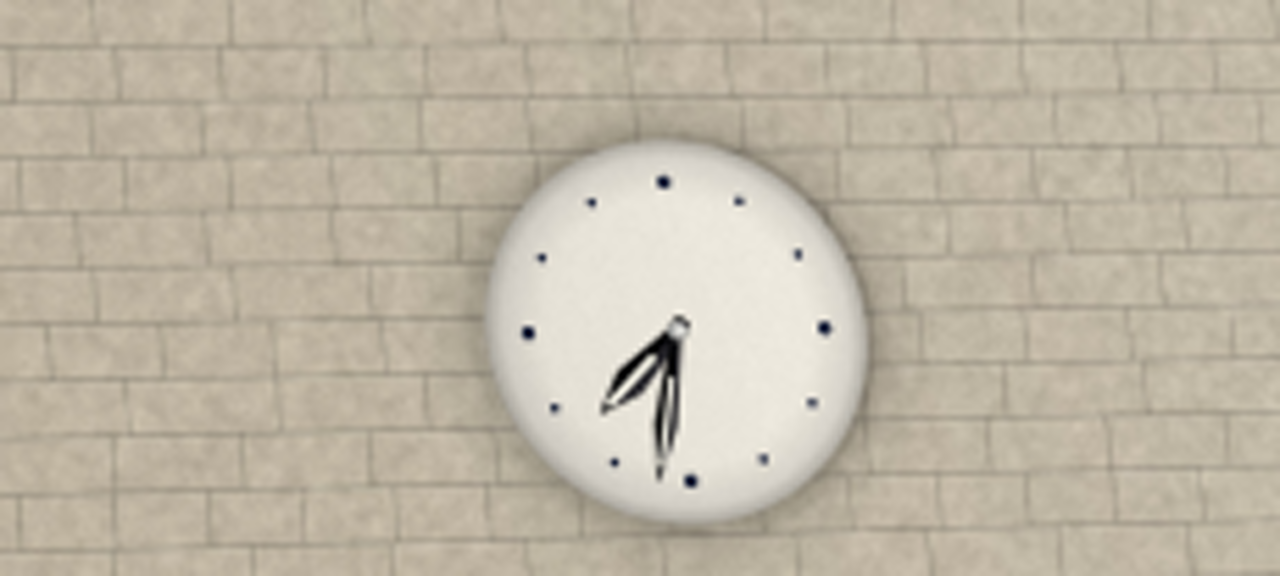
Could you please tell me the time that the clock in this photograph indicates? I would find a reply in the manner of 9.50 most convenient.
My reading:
7.32
